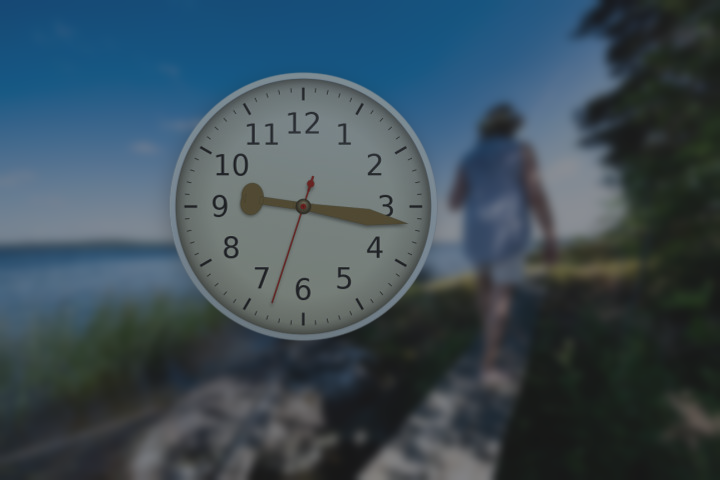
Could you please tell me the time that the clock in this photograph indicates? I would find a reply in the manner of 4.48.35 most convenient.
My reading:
9.16.33
